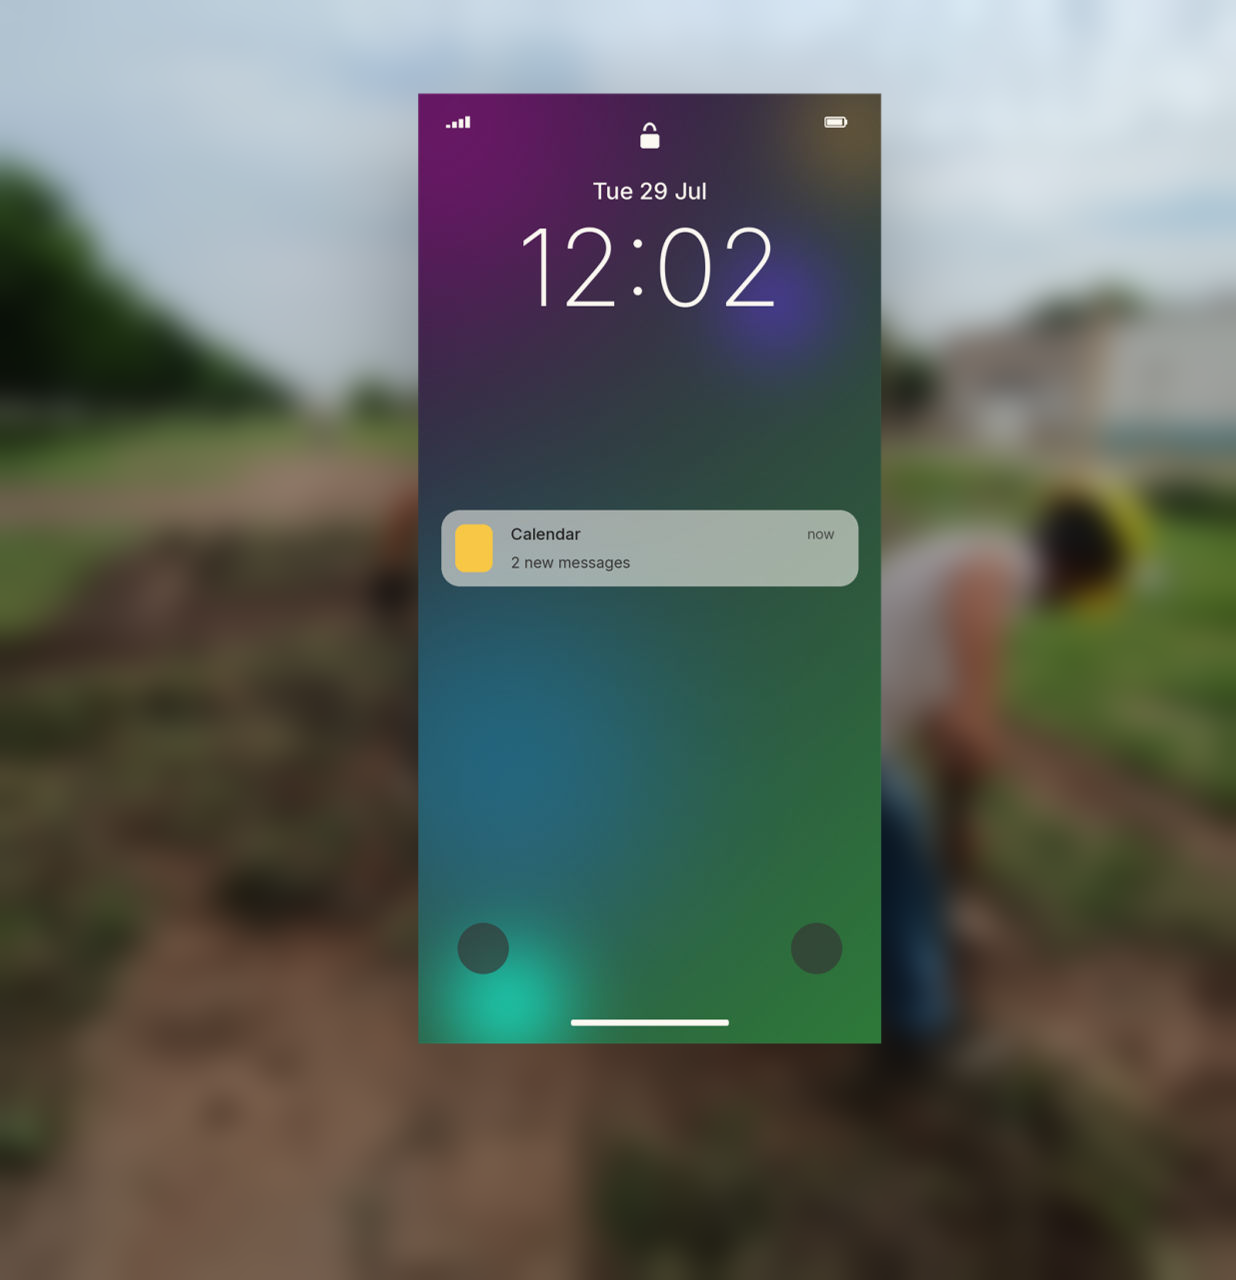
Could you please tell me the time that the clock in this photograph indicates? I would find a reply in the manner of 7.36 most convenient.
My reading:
12.02
